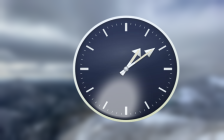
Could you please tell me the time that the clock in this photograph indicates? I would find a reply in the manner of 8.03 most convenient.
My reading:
1.09
